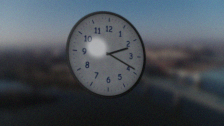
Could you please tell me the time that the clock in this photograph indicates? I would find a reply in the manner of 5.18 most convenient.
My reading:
2.19
